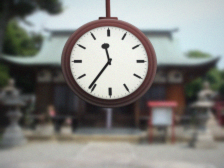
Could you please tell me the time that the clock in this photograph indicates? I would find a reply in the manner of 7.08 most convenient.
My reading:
11.36
